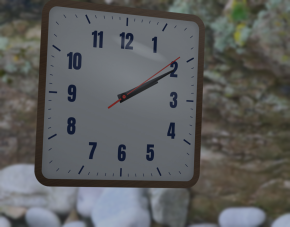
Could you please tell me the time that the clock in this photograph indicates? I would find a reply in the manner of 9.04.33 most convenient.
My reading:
2.10.09
